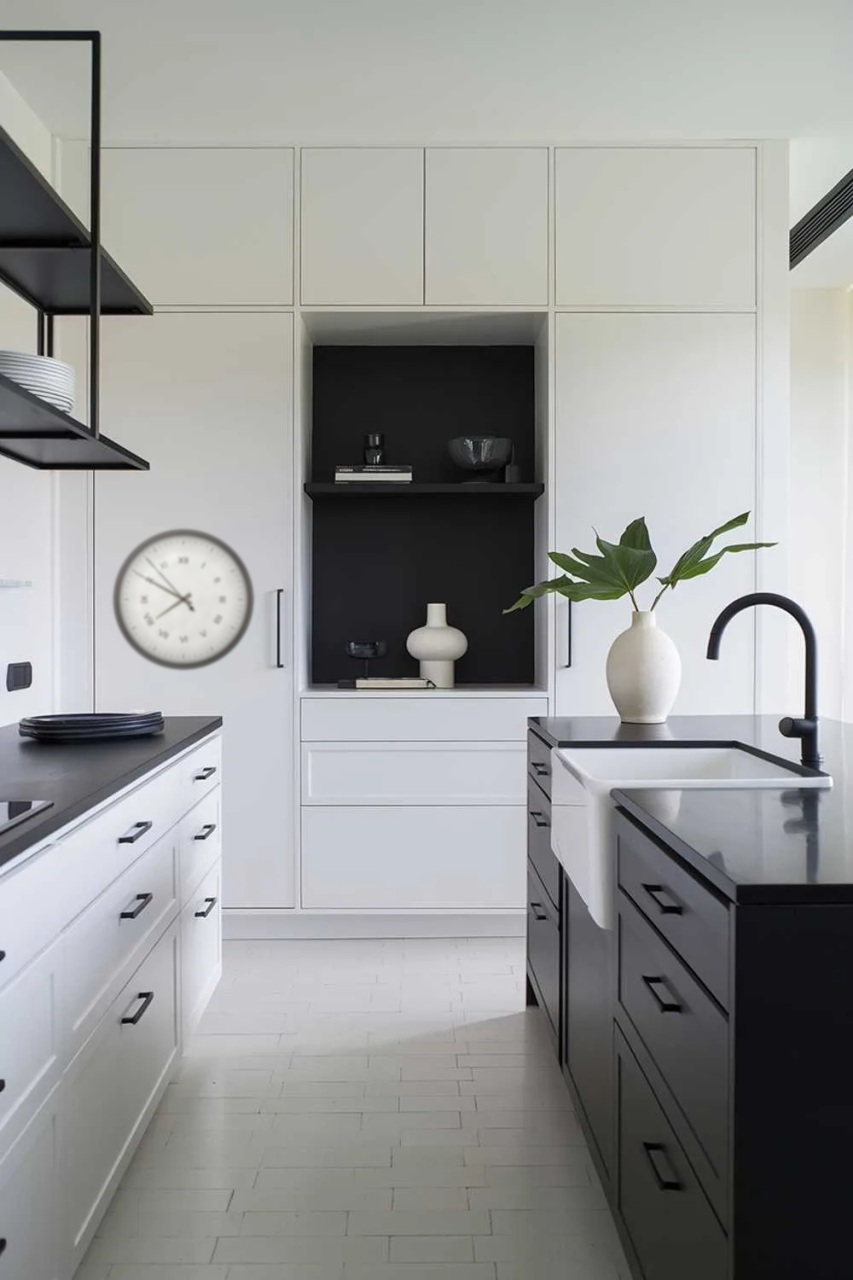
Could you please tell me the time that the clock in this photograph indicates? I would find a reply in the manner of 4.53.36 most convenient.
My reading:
7.49.53
